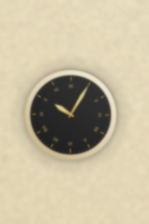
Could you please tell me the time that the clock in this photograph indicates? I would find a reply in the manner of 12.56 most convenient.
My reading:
10.05
